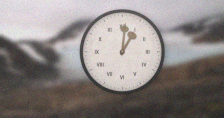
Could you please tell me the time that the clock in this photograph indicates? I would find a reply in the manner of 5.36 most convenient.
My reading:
1.01
